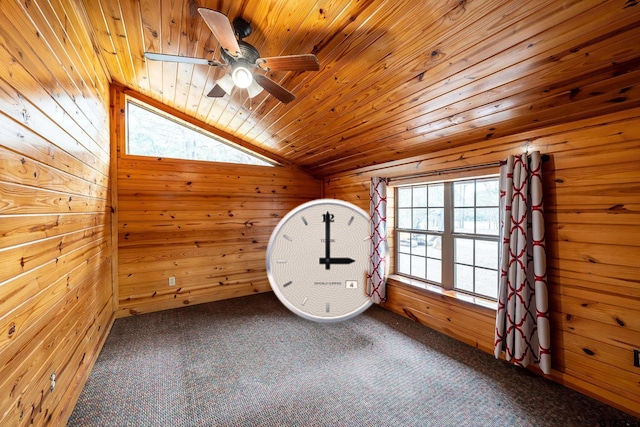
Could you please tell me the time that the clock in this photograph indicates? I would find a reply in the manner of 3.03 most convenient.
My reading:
3.00
